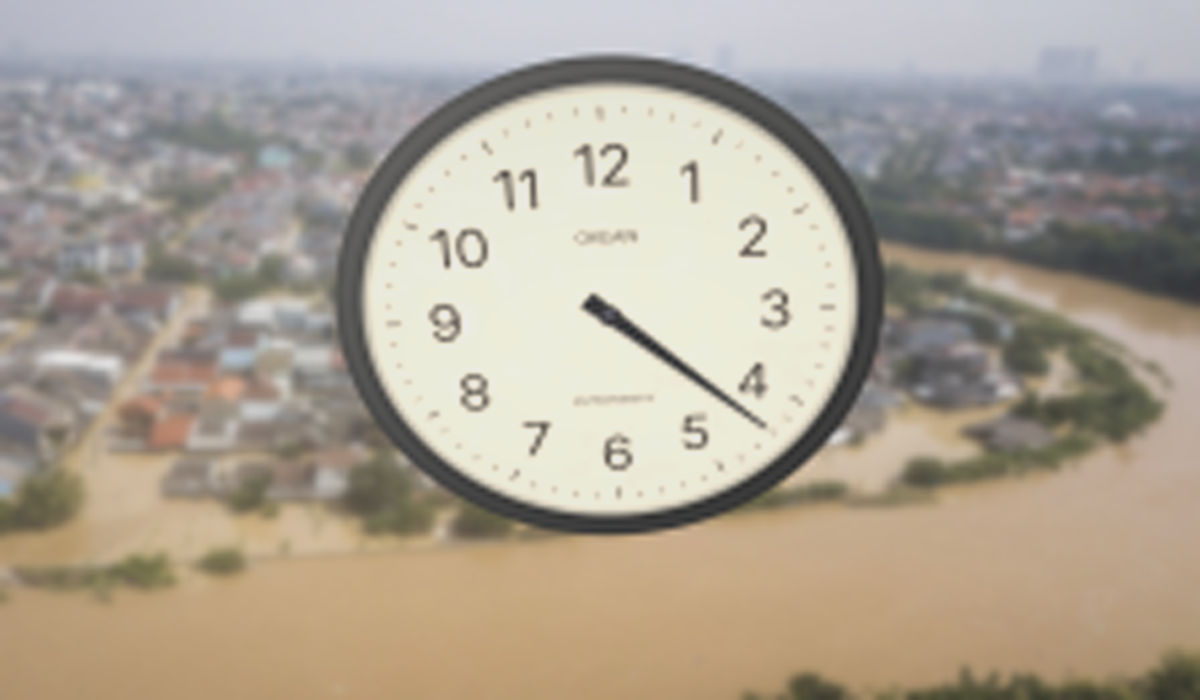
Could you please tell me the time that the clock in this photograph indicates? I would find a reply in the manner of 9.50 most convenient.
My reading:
4.22
